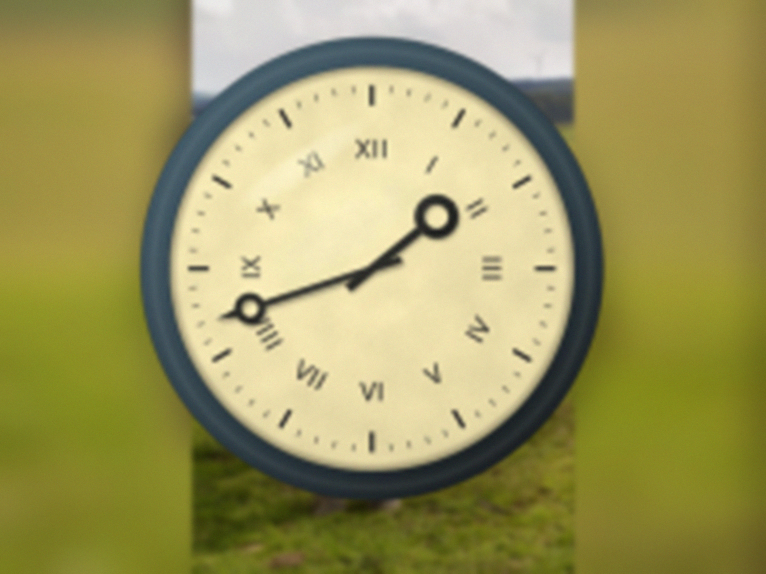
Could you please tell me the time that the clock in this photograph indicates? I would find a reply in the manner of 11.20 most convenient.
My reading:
1.42
